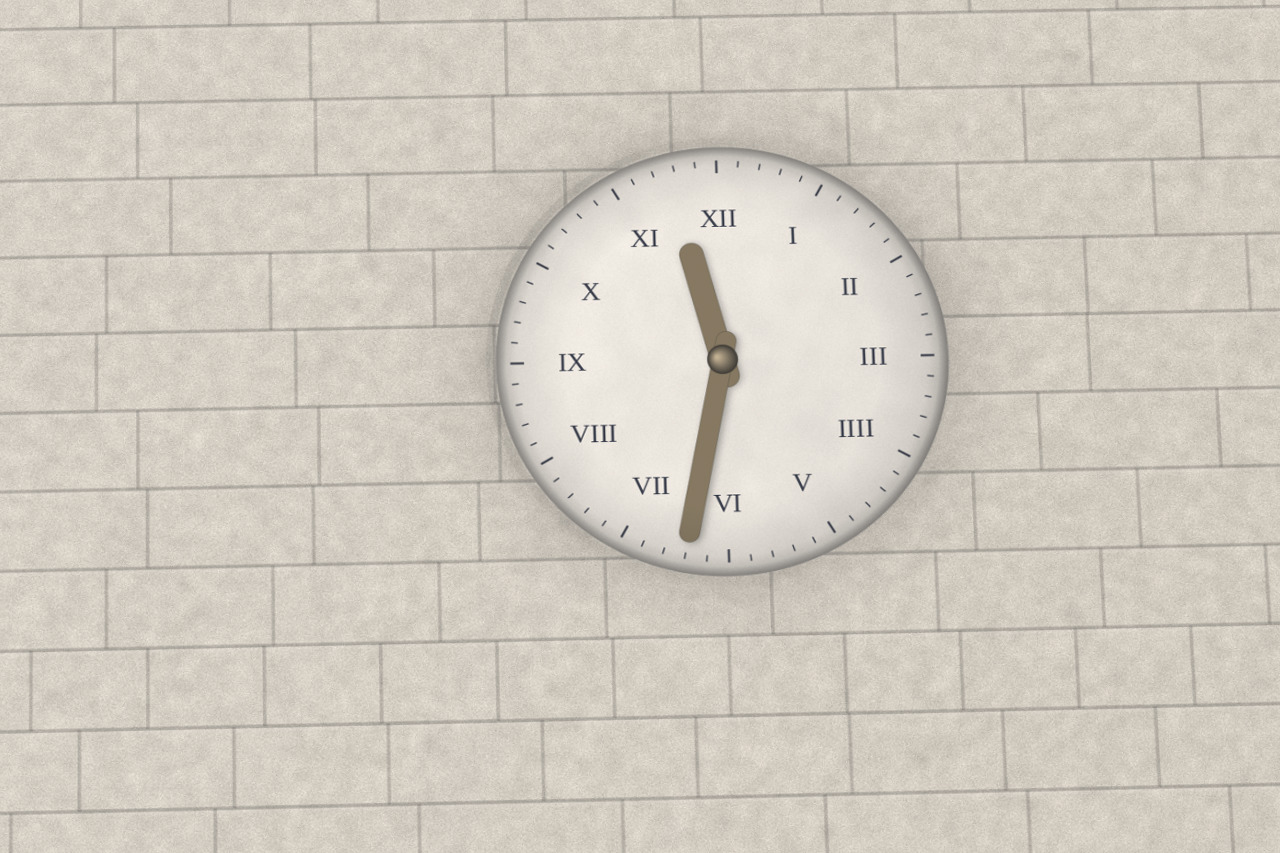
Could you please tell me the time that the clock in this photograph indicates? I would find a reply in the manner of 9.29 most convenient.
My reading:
11.32
